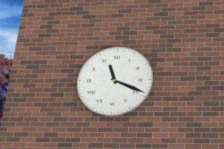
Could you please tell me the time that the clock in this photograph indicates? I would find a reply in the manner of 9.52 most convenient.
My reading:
11.19
